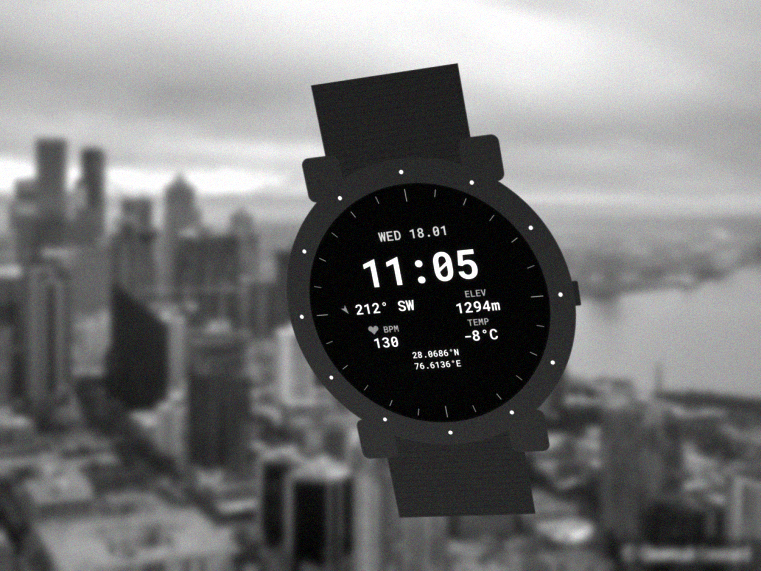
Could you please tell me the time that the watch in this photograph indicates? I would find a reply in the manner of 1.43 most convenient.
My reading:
11.05
